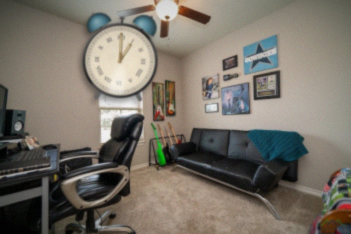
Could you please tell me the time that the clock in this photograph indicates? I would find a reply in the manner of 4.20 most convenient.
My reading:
1.00
